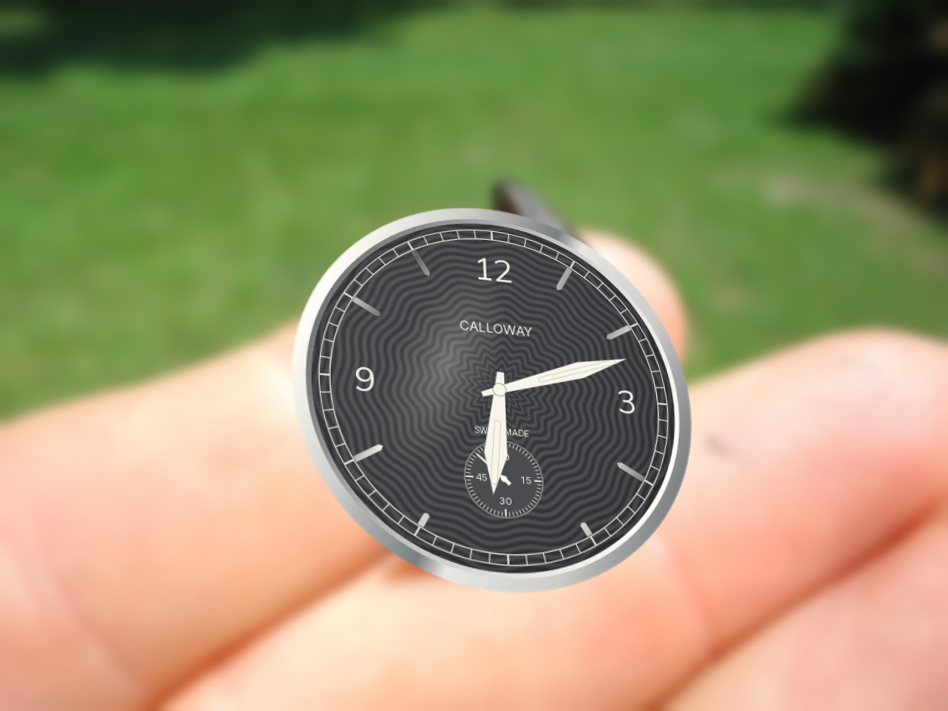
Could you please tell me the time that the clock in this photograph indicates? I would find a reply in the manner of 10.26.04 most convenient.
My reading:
6.11.52
